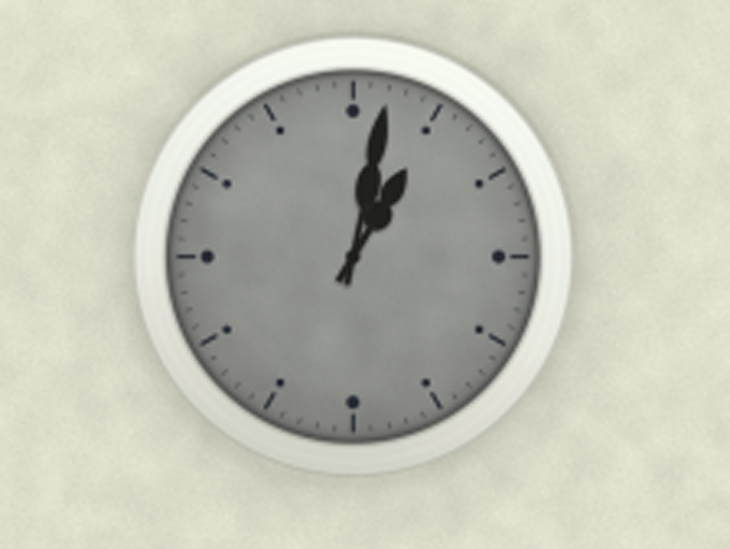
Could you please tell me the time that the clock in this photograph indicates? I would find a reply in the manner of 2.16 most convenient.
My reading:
1.02
